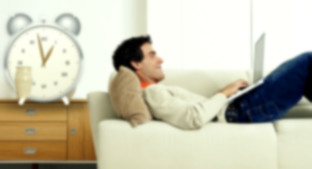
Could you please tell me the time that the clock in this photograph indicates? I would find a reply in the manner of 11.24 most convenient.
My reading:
12.58
